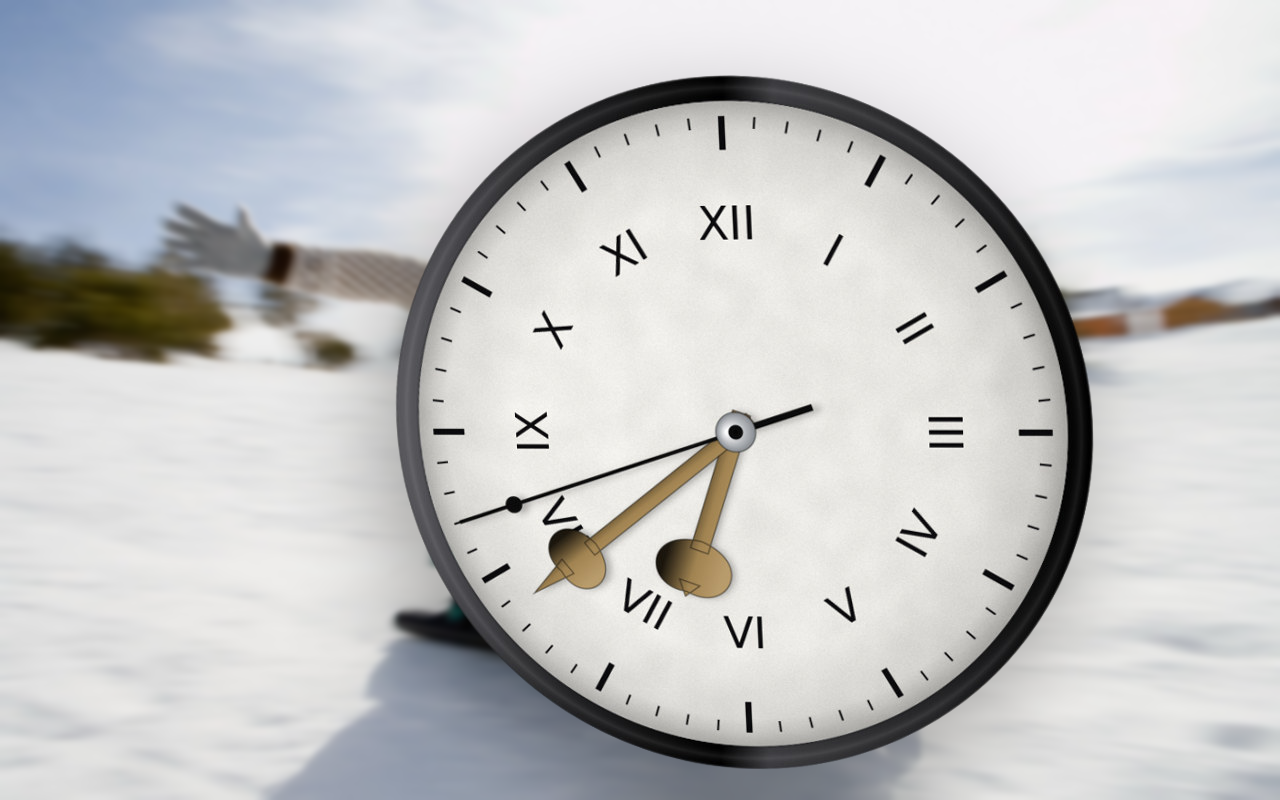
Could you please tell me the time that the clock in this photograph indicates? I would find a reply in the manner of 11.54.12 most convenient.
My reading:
6.38.42
